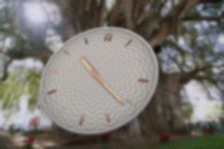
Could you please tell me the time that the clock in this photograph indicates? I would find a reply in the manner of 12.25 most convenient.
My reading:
10.21
